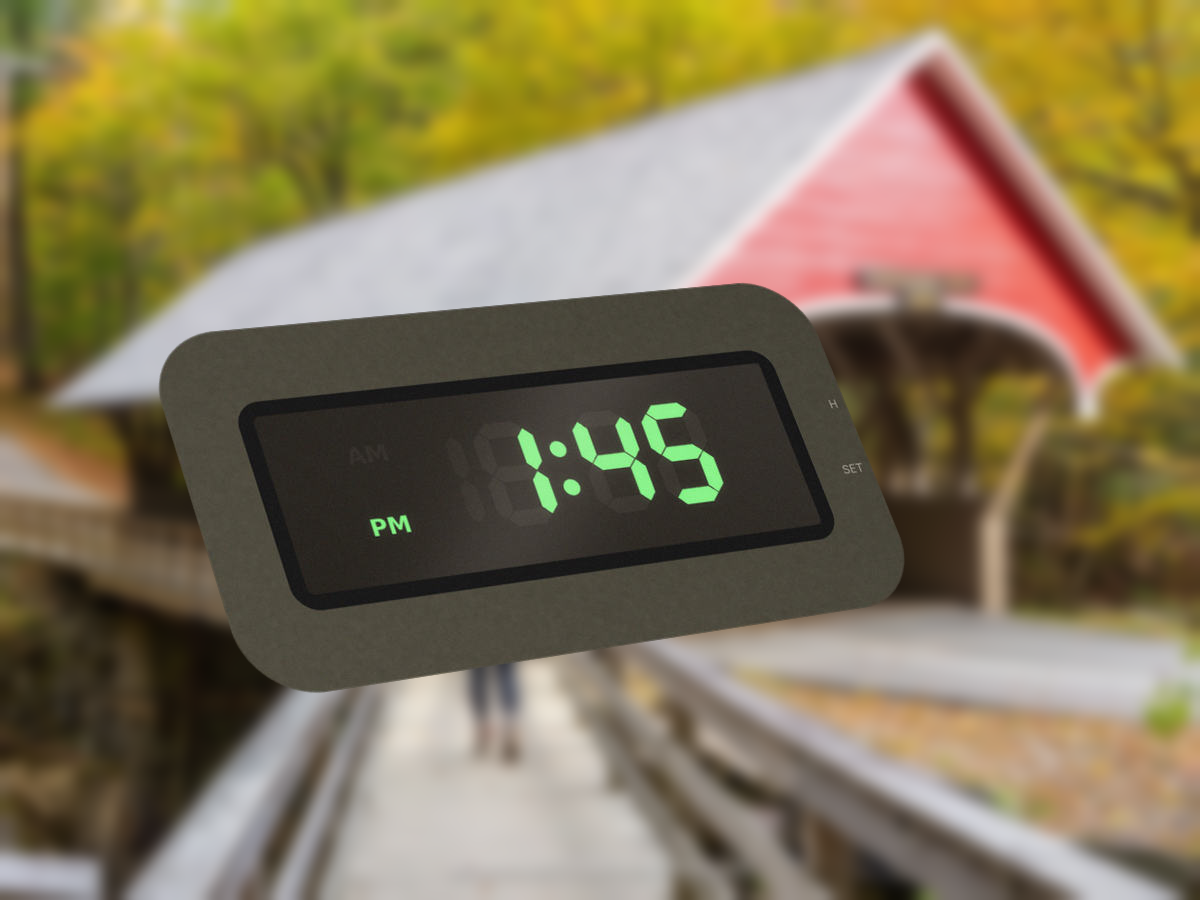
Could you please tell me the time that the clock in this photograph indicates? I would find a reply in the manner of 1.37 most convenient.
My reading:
1.45
